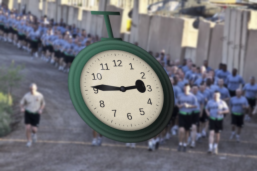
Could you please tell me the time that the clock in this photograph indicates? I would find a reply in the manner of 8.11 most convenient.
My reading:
2.46
